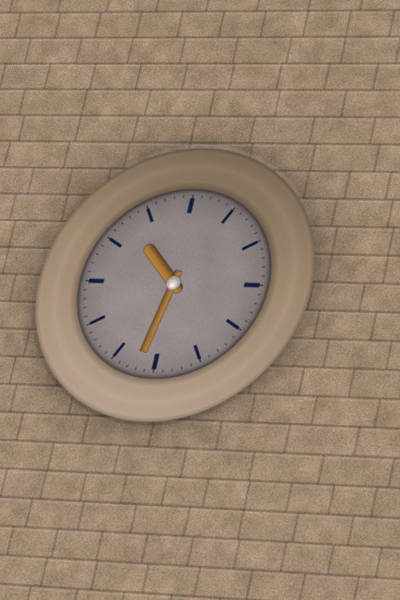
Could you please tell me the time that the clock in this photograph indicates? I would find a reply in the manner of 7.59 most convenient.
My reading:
10.32
